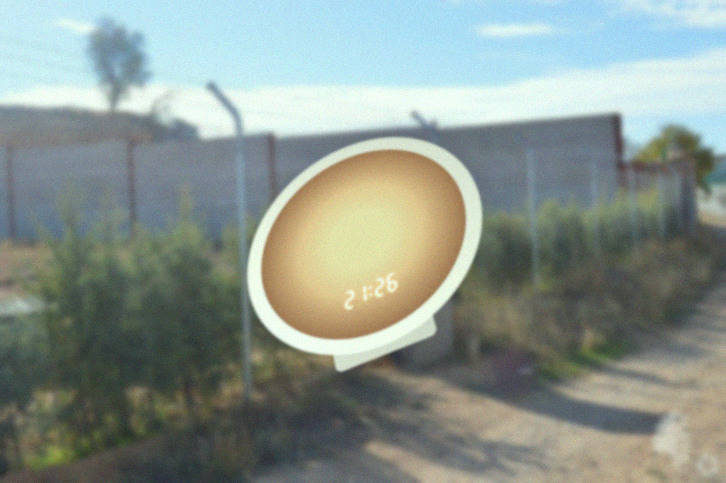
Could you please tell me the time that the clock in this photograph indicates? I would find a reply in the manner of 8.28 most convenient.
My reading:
21.26
